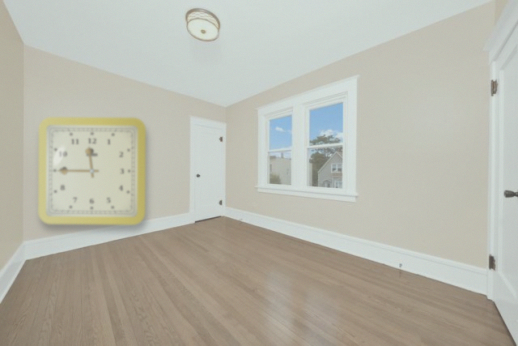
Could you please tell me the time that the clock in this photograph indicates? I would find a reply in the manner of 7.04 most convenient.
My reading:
11.45
